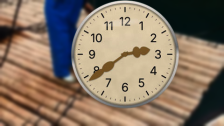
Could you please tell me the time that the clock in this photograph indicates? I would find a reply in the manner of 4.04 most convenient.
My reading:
2.39
